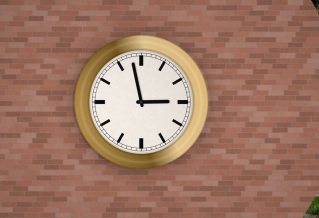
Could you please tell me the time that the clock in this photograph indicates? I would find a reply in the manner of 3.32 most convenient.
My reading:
2.58
